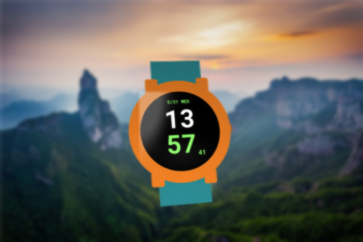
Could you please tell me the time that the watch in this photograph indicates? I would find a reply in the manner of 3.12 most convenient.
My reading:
13.57
